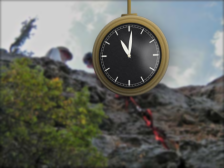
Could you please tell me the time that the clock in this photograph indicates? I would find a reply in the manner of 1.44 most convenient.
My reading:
11.01
